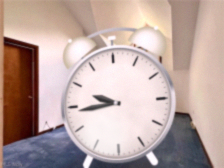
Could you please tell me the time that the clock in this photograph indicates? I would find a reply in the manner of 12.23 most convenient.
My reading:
9.44
